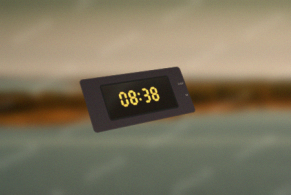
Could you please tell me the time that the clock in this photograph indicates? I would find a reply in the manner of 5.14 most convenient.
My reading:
8.38
